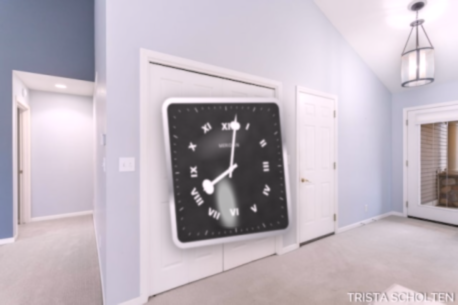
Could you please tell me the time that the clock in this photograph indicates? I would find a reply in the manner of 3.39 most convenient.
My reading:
8.02
